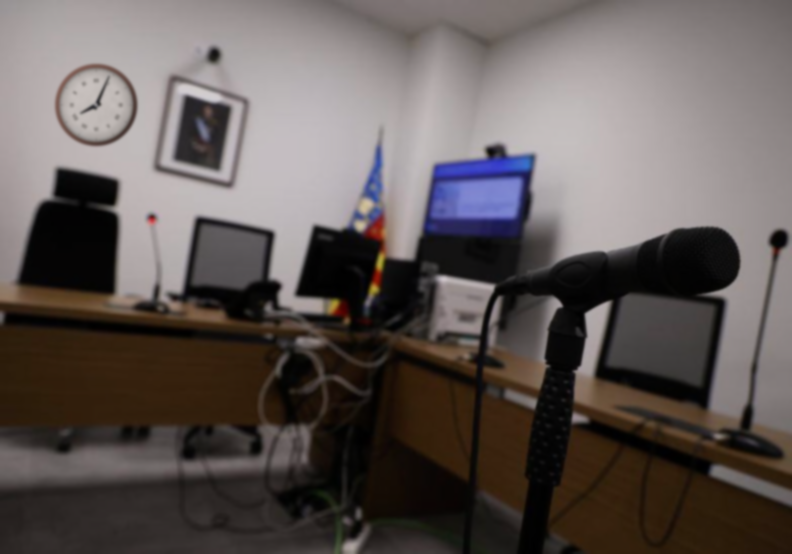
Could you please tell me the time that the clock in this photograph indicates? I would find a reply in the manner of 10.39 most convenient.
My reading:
8.04
